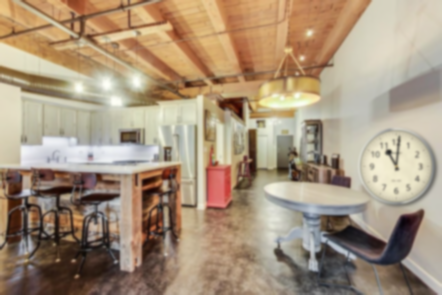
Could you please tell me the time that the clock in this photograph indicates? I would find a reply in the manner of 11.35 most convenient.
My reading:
11.01
